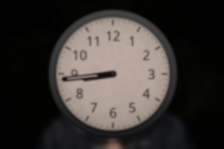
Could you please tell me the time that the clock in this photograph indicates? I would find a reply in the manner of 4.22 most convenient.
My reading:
8.44
